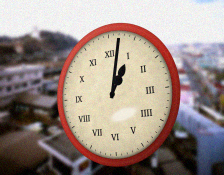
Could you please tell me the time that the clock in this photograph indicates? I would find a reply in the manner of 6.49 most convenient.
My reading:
1.02
